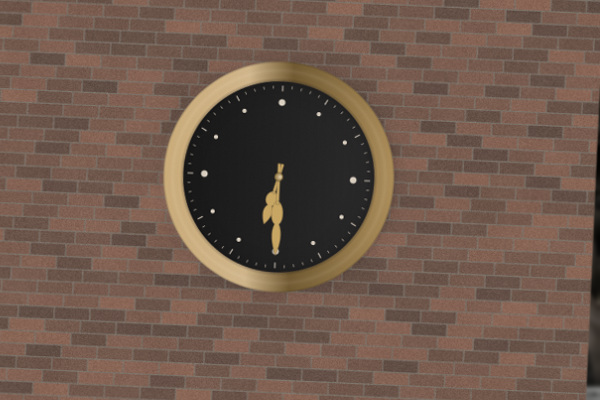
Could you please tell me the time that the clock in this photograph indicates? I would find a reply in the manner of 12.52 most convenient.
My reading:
6.30
